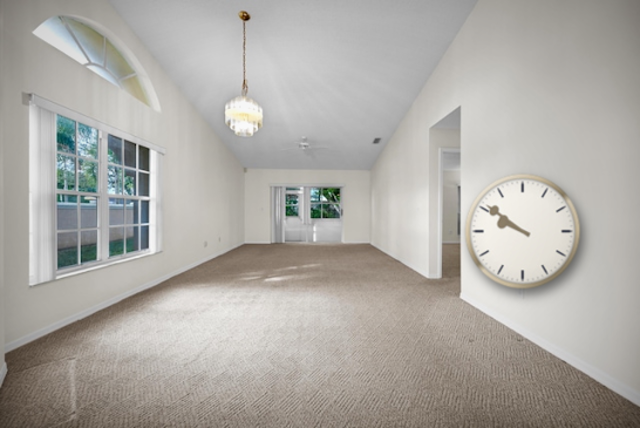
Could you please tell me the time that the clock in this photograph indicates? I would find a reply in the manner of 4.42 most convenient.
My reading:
9.51
